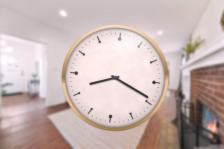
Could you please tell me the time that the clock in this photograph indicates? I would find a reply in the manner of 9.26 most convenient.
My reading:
8.19
